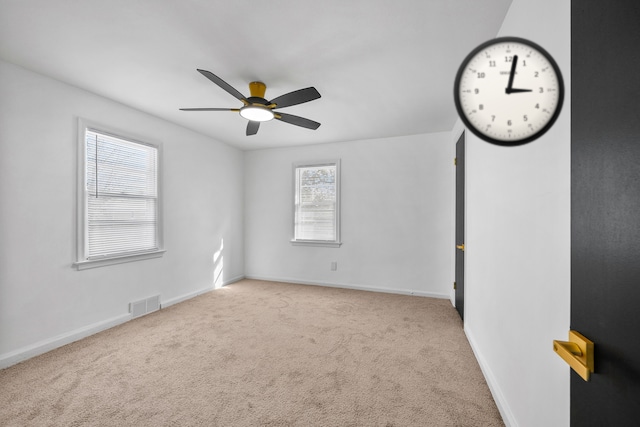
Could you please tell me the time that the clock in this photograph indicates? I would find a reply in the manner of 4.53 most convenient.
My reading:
3.02
